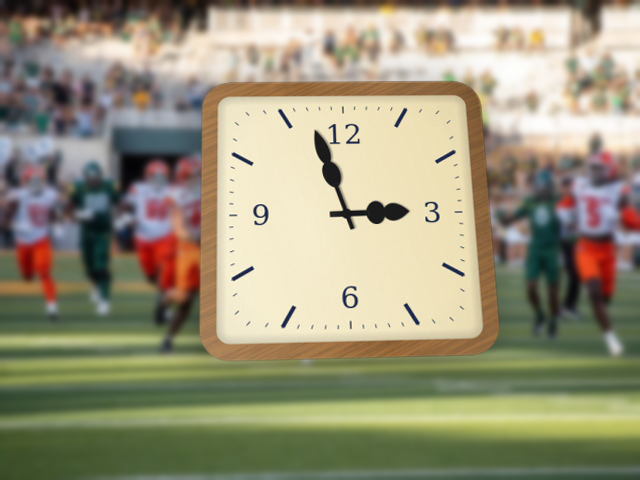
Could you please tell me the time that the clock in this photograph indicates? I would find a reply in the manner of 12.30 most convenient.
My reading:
2.57
